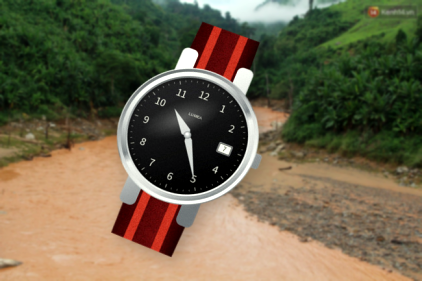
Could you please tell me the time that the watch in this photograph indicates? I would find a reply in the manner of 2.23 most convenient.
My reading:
10.25
